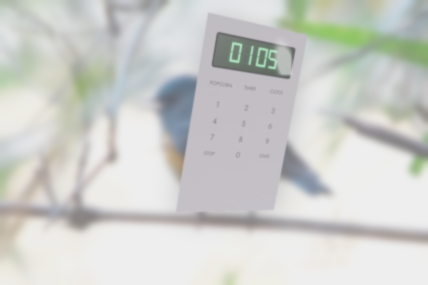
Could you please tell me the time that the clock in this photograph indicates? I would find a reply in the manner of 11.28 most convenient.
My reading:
1.05
